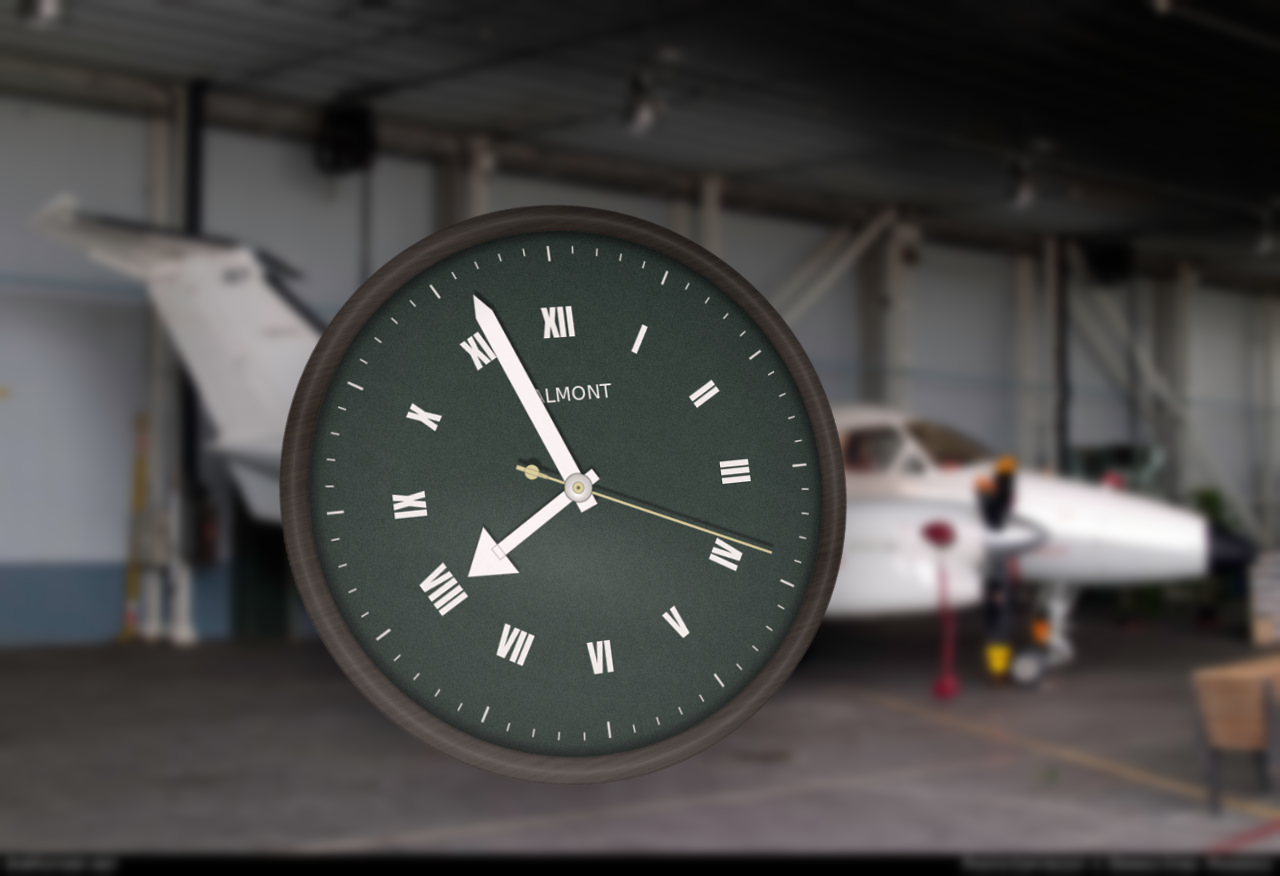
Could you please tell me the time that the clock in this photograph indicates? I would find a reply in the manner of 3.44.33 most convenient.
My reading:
7.56.19
